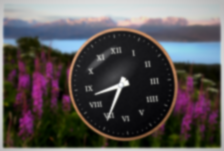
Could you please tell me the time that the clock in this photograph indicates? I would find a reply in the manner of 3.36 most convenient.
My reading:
8.35
